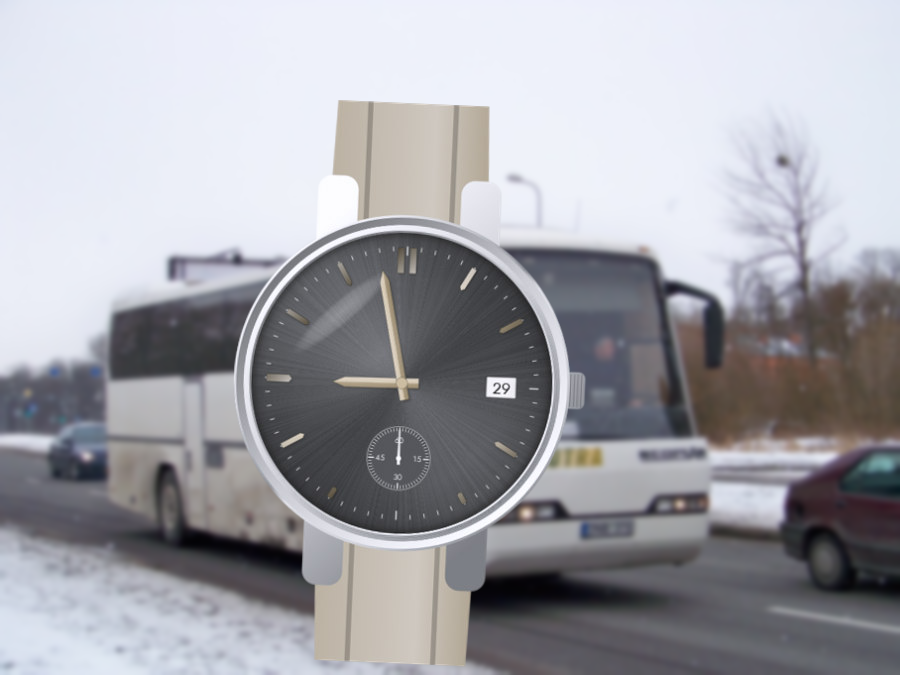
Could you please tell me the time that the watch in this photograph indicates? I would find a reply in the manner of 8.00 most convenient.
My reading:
8.58
